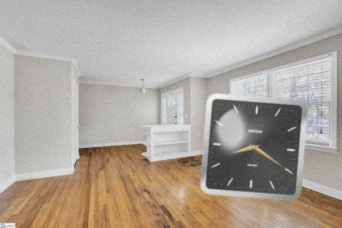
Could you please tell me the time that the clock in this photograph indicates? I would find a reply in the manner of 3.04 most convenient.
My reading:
8.20
